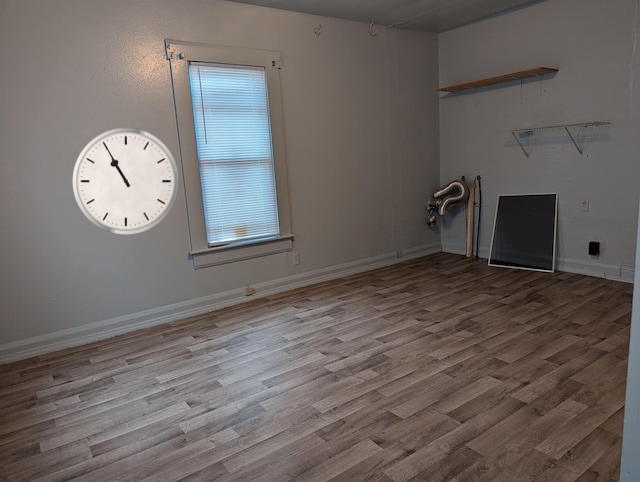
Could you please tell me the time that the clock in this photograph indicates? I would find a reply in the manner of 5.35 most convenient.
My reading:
10.55
